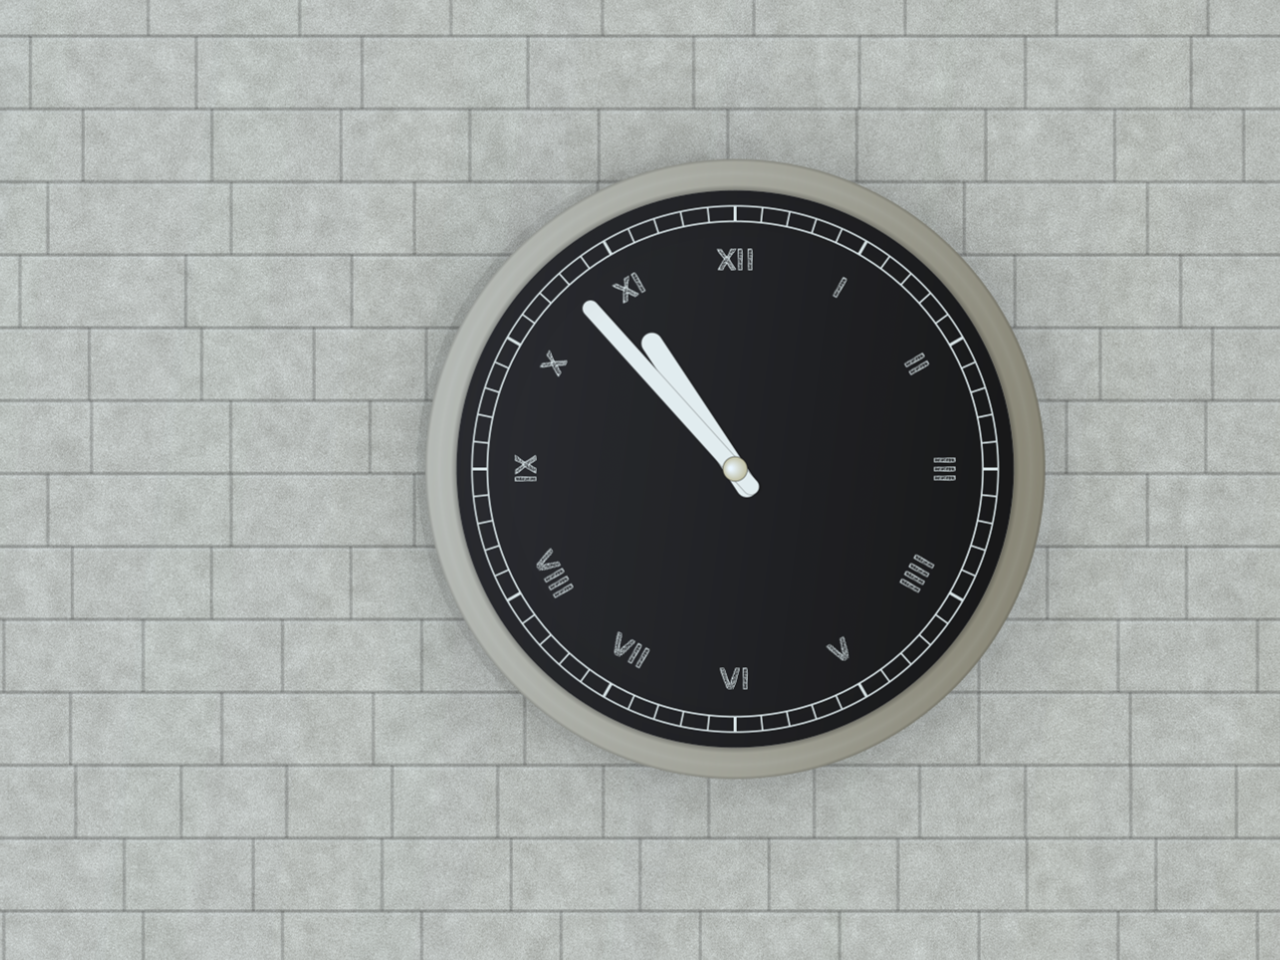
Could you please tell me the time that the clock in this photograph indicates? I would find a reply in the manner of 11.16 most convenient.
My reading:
10.53
